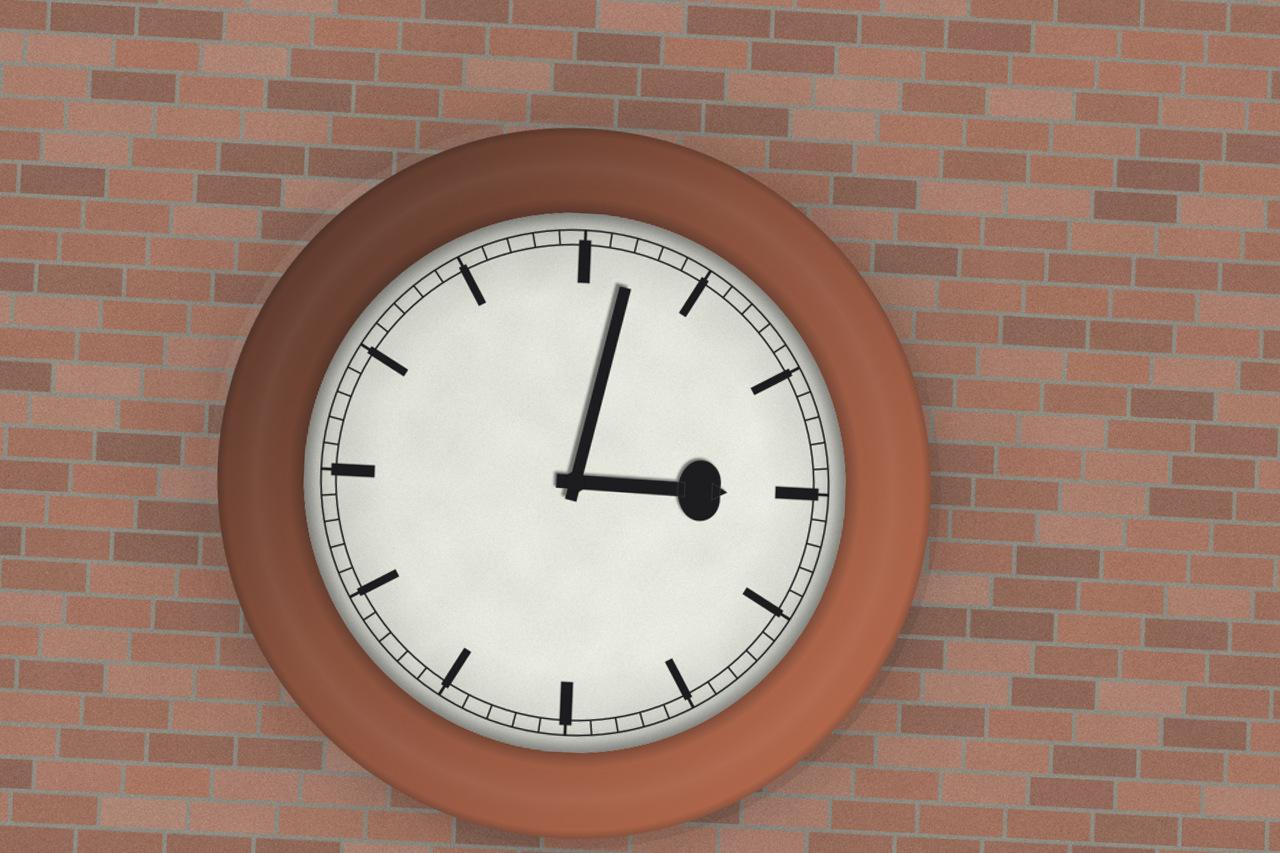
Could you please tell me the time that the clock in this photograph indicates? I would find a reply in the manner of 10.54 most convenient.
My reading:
3.02
